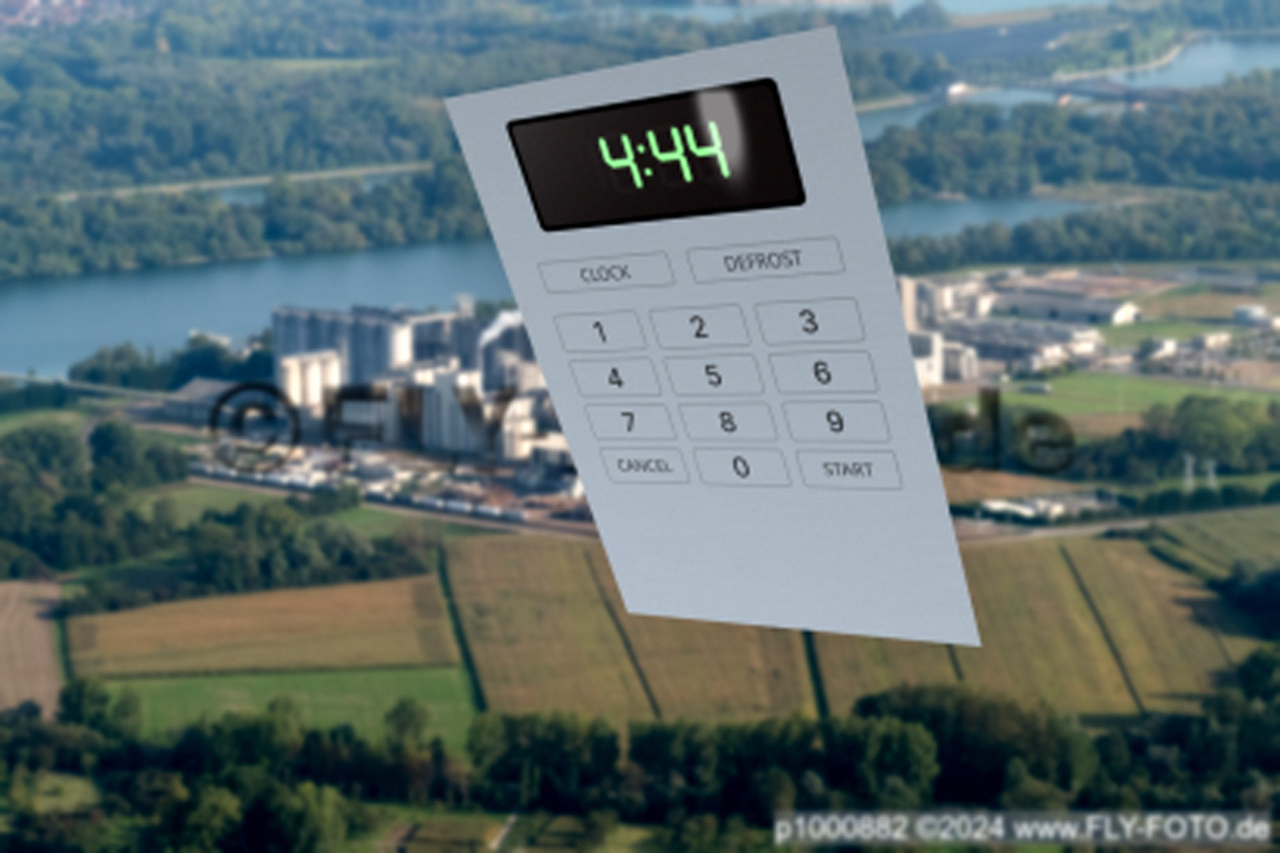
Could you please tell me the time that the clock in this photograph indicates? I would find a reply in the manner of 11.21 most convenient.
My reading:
4.44
